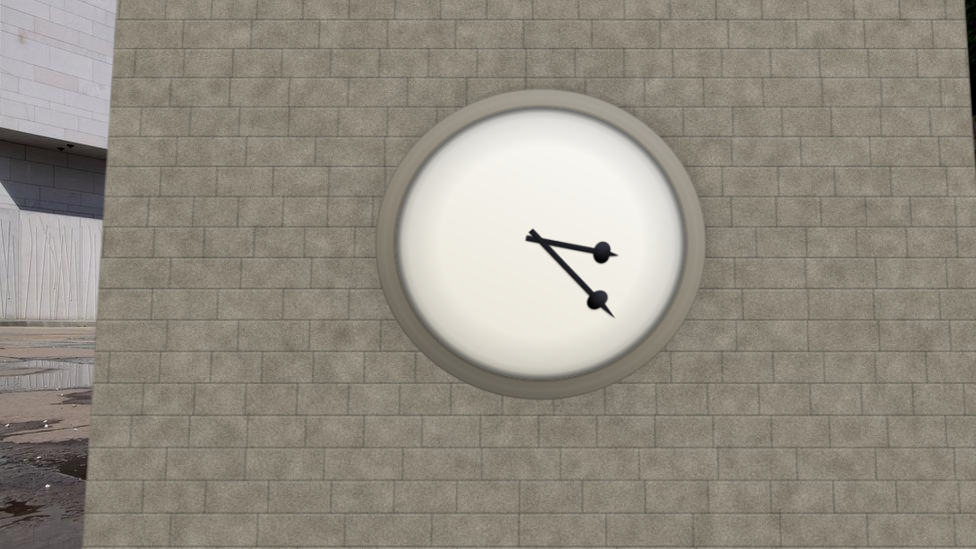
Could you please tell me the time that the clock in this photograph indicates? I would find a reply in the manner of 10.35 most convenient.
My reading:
3.23
